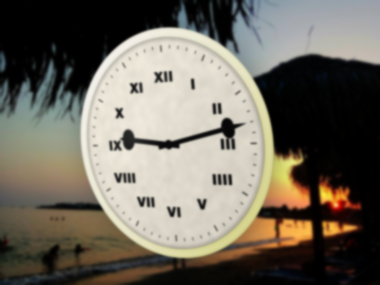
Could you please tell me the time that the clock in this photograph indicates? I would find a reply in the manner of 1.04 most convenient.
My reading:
9.13
